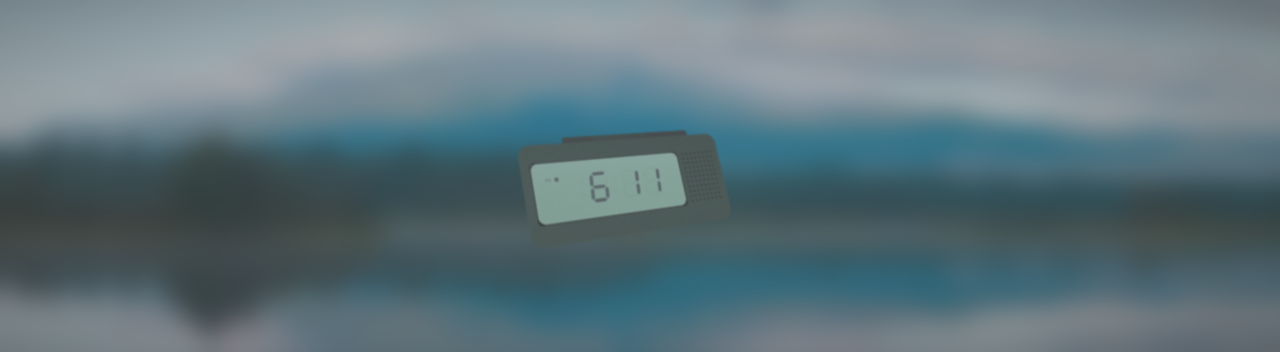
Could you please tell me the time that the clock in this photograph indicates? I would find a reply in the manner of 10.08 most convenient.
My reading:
6.11
